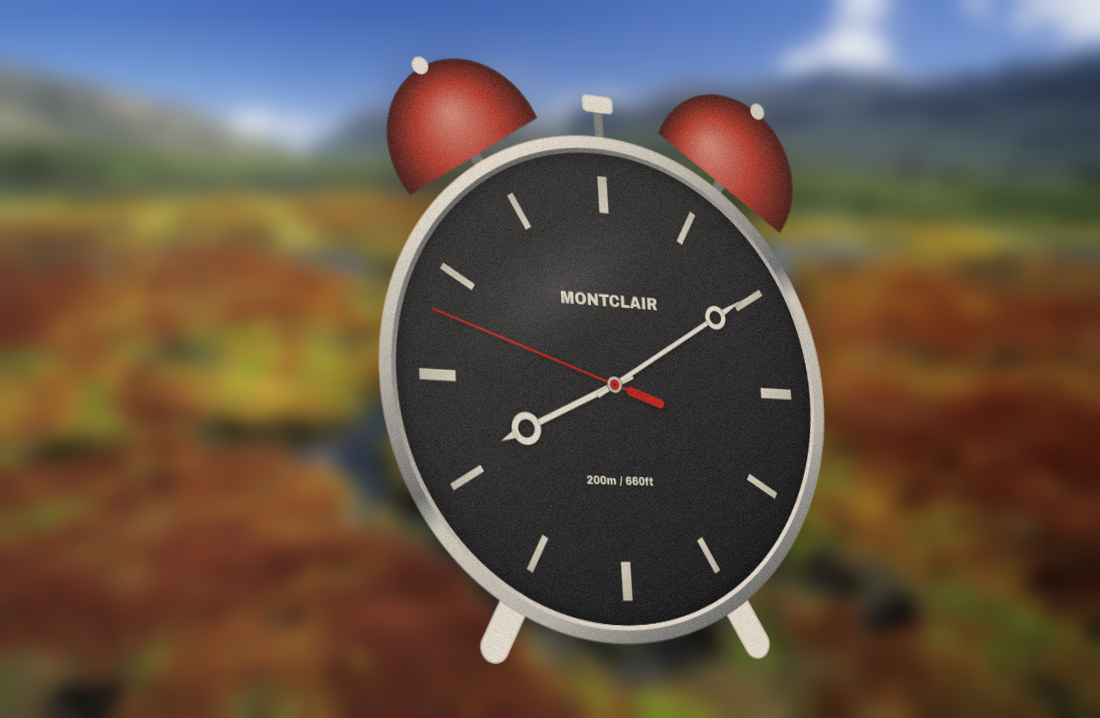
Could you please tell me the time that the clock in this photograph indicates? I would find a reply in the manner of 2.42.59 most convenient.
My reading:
8.09.48
